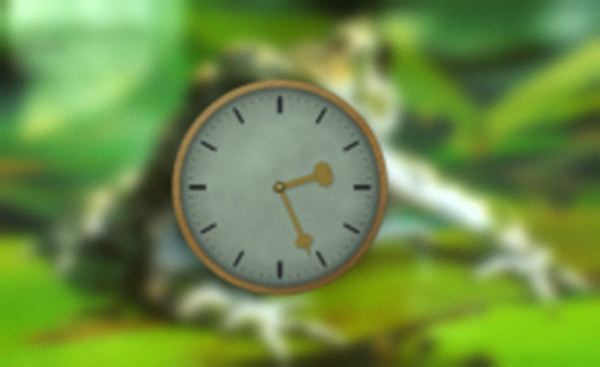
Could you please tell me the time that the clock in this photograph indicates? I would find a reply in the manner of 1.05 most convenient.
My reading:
2.26
